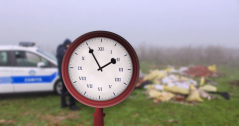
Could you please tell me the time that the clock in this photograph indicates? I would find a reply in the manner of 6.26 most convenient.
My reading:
1.55
